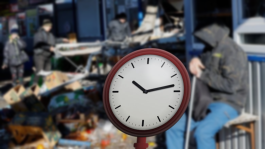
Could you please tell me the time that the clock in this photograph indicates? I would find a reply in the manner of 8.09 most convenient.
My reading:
10.13
